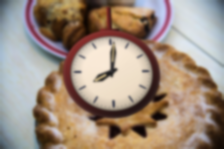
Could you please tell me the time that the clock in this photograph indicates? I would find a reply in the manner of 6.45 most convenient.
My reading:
8.01
